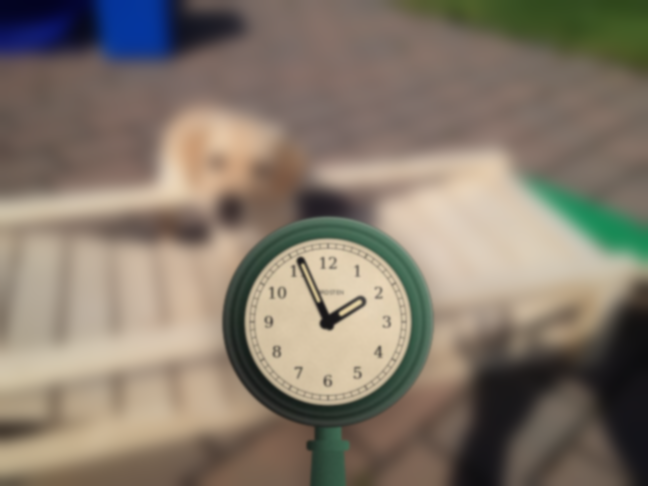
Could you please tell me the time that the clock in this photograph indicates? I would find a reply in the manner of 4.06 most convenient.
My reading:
1.56
